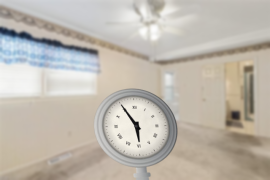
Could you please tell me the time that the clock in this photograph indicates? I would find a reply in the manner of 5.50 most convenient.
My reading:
5.55
